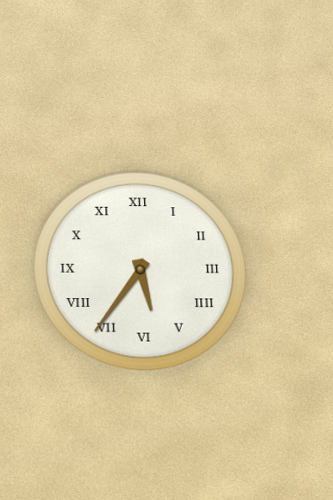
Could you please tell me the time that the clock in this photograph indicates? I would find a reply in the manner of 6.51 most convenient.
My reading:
5.36
